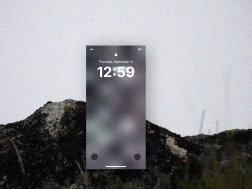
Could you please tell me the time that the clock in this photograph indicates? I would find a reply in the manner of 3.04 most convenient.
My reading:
12.59
